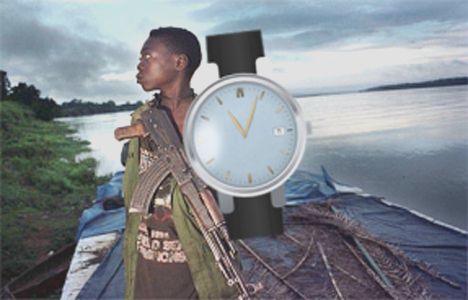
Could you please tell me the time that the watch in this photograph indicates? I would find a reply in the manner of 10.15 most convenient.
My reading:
11.04
